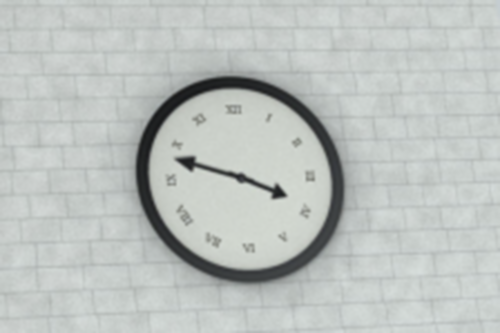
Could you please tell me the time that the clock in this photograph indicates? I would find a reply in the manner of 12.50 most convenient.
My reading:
3.48
